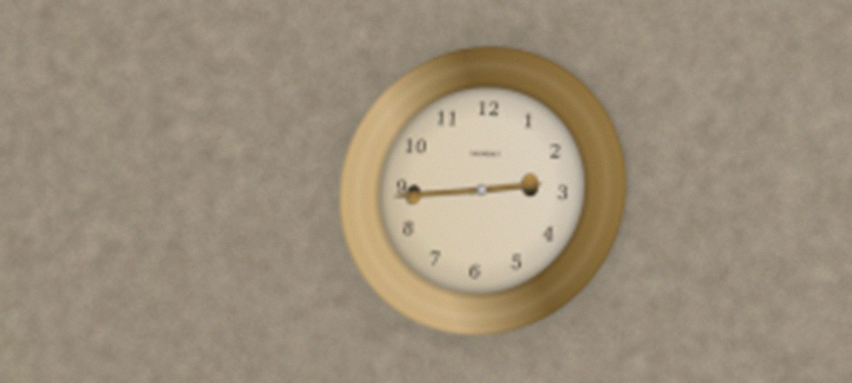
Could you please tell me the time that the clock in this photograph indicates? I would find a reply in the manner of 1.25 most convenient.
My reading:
2.44
